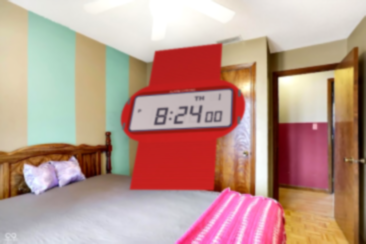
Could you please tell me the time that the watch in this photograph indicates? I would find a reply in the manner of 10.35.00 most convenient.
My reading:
8.24.00
